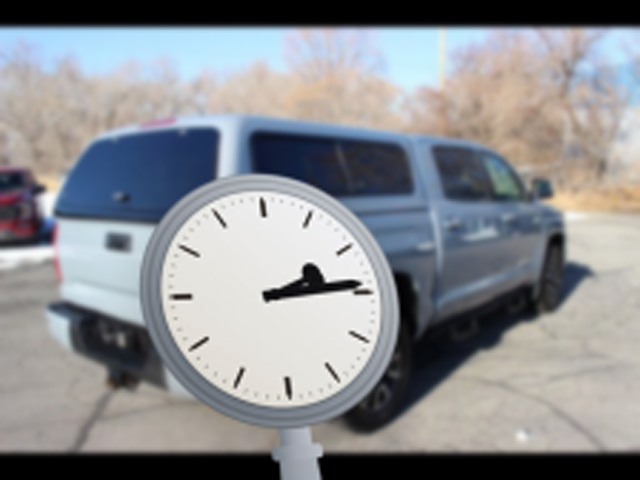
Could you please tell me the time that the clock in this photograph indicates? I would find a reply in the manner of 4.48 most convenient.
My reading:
2.14
